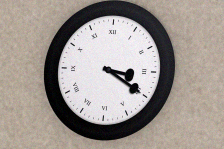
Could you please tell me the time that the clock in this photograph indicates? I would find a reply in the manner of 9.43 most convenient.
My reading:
3.20
